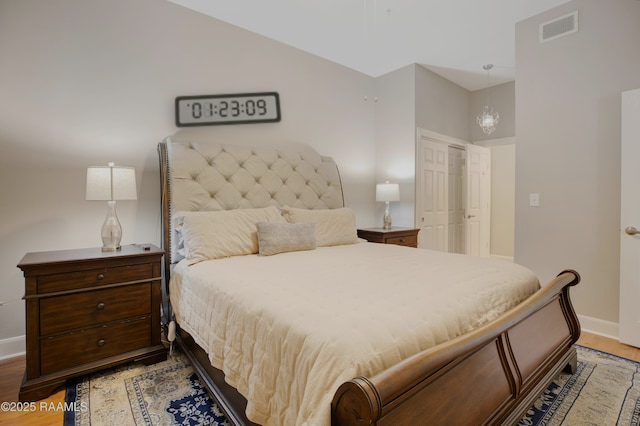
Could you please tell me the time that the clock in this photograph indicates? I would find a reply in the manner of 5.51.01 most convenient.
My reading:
1.23.09
